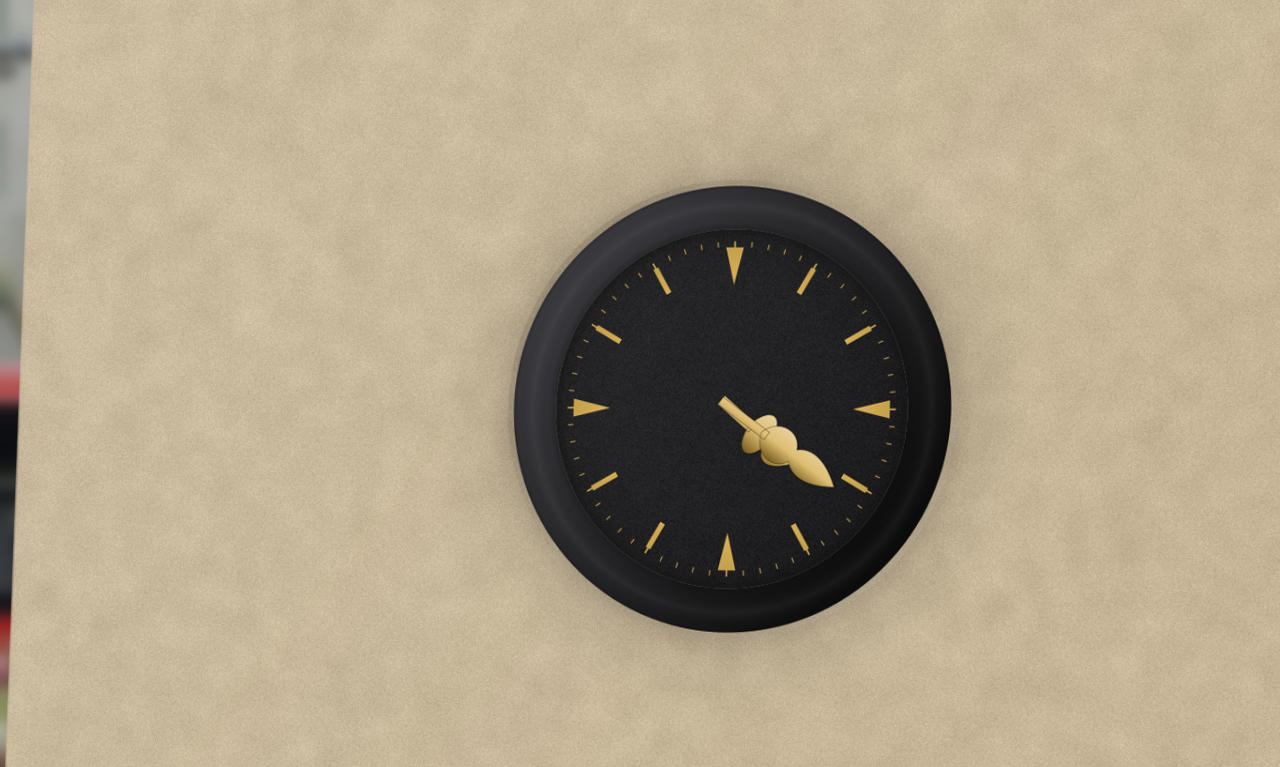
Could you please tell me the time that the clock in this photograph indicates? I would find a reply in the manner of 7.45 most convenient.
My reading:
4.21
